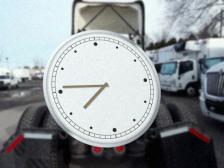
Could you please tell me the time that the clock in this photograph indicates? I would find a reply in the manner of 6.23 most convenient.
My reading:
7.46
